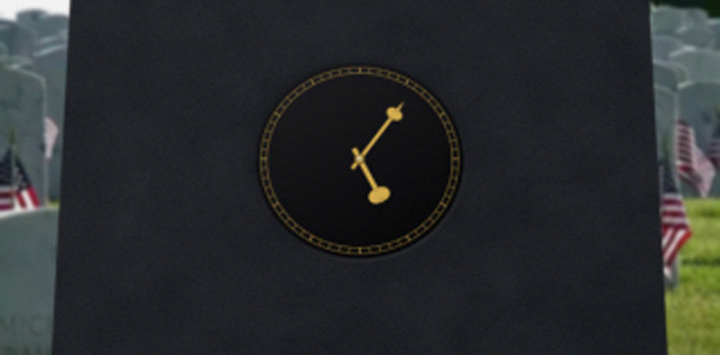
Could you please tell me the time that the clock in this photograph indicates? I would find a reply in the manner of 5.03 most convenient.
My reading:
5.06
